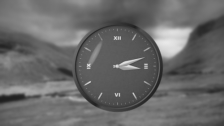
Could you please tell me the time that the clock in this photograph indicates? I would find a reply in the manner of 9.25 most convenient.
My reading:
3.12
